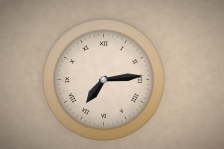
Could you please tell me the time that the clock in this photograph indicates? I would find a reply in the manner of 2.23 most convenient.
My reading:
7.14
